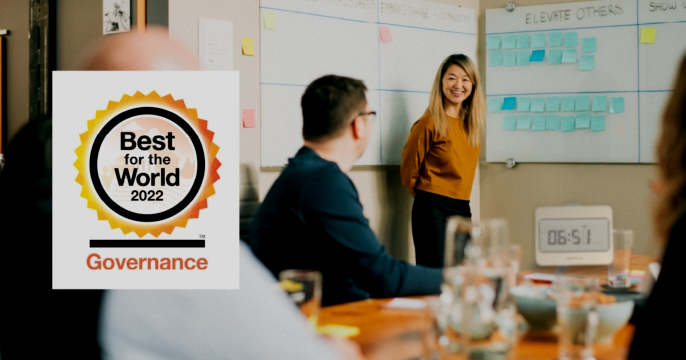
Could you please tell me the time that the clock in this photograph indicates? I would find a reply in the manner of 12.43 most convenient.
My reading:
6.51
